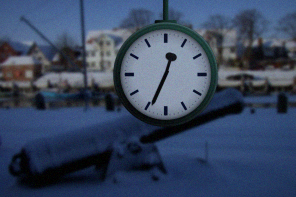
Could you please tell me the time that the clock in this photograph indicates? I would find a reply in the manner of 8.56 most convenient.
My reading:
12.34
